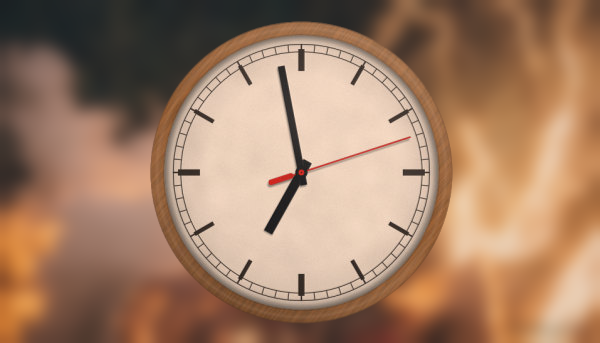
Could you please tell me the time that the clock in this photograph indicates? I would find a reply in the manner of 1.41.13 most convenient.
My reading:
6.58.12
